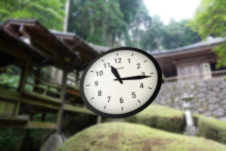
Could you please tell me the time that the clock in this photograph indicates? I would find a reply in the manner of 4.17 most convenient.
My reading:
11.16
